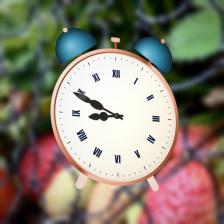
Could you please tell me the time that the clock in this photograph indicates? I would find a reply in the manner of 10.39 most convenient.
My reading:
8.49
